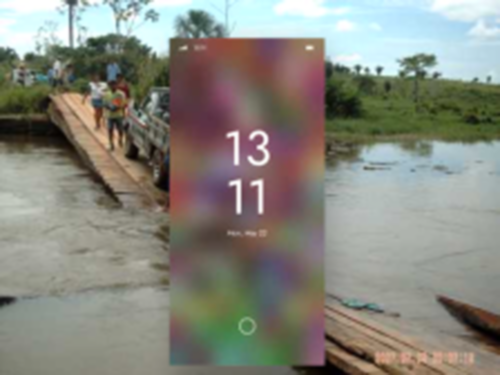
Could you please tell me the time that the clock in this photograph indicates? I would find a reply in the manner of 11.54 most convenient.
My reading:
13.11
